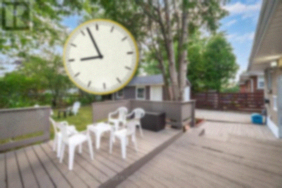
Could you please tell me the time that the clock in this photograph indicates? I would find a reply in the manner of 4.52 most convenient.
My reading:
8.57
